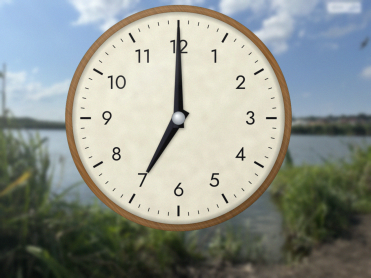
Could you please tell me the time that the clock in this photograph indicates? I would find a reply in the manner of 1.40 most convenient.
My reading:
7.00
